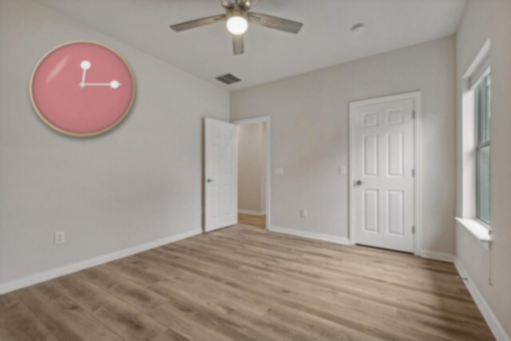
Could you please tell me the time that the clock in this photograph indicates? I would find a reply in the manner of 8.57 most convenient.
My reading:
12.15
